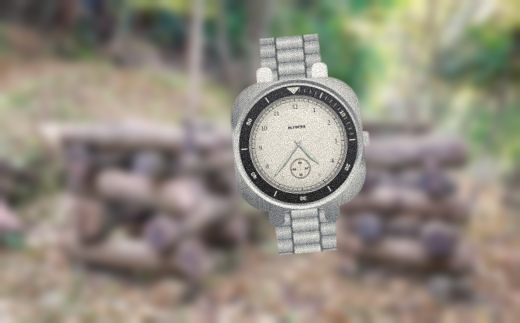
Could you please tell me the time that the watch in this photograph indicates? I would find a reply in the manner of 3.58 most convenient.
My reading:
4.37
